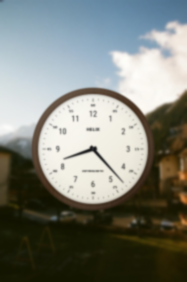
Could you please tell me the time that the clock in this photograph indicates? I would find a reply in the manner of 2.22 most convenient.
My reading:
8.23
